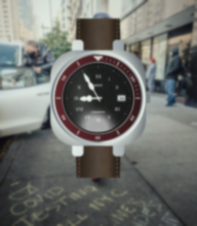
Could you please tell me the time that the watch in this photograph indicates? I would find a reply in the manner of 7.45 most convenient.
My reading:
8.55
